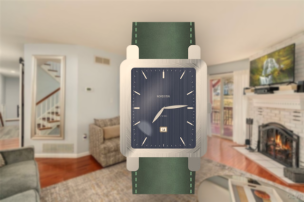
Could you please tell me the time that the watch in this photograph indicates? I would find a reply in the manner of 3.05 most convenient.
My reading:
7.14
